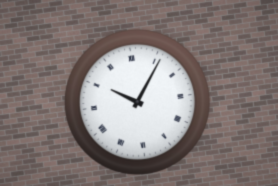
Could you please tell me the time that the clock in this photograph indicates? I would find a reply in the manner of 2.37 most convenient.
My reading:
10.06
